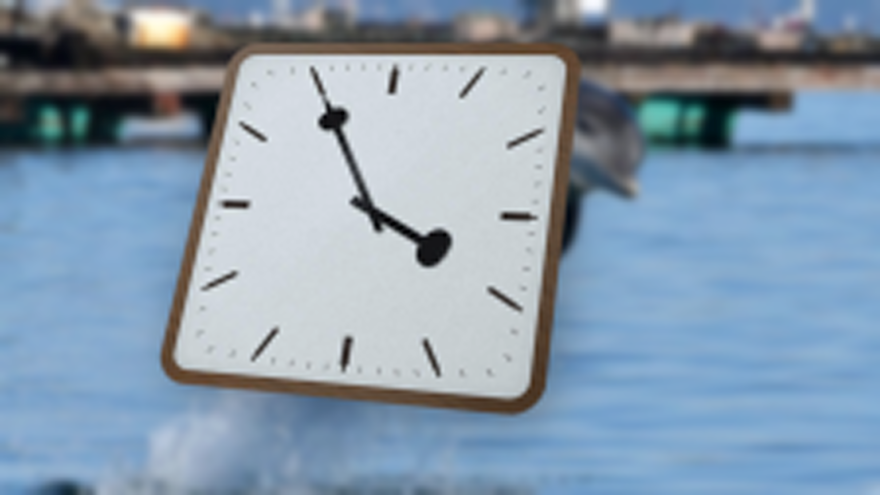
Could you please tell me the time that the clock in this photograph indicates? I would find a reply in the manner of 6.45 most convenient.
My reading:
3.55
